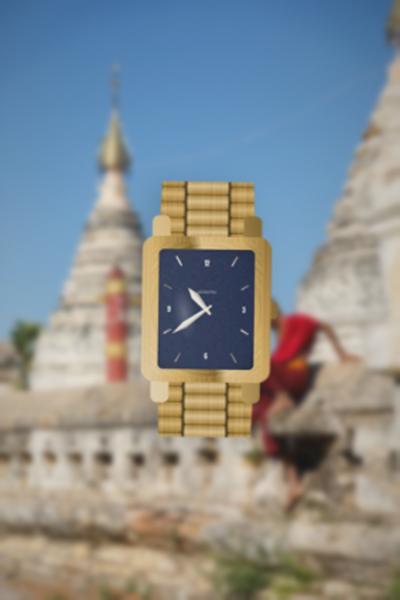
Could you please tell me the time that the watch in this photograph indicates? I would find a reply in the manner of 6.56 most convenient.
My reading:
10.39
